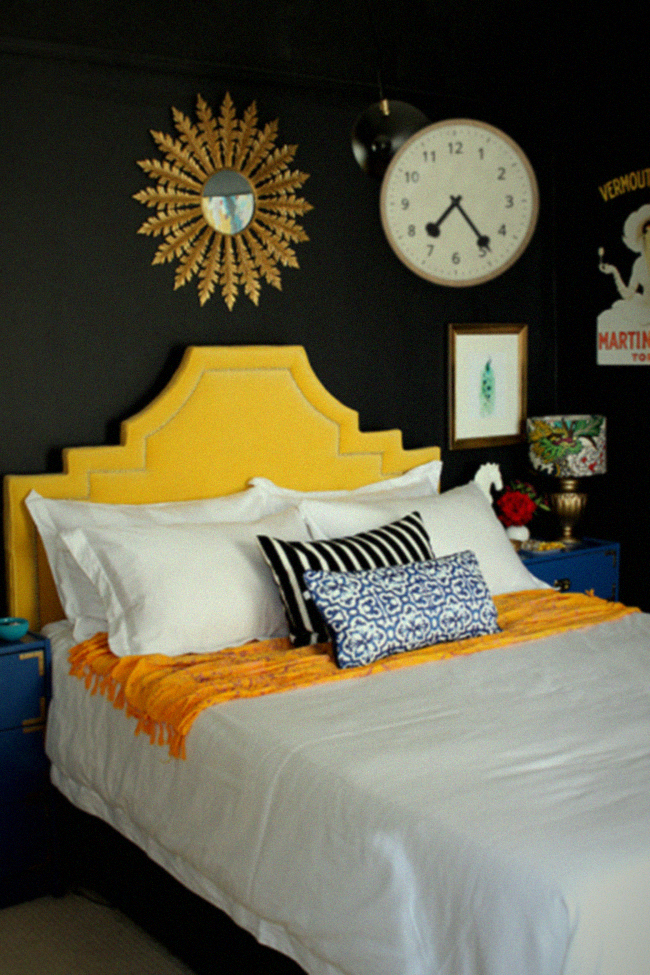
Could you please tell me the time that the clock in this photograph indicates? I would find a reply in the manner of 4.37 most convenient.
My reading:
7.24
